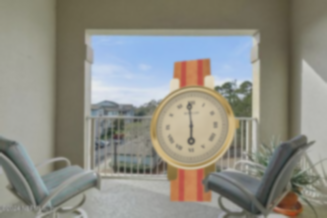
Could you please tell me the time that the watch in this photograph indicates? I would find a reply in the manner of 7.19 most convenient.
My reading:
5.59
